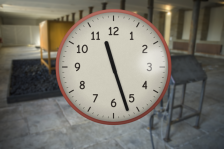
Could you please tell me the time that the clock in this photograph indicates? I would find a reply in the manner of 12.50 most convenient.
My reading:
11.27
